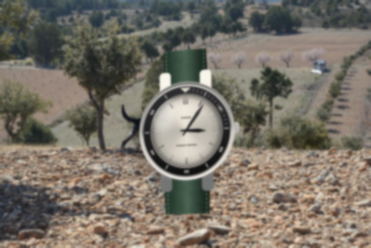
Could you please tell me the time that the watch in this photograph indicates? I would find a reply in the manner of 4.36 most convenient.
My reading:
3.06
